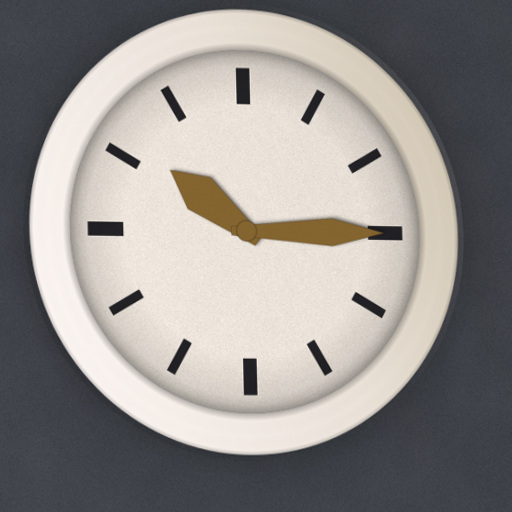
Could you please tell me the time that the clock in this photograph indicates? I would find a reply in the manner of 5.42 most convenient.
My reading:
10.15
